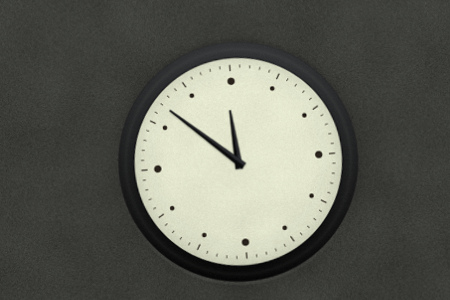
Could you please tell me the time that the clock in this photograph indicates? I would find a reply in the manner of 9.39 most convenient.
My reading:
11.52
